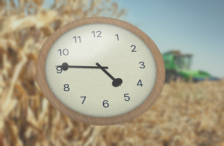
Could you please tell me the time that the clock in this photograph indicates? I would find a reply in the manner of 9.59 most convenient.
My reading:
4.46
